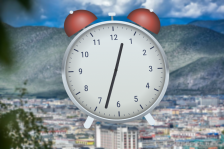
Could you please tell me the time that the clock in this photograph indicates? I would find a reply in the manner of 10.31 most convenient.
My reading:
12.33
